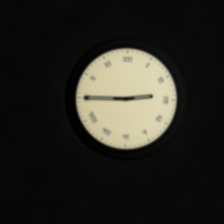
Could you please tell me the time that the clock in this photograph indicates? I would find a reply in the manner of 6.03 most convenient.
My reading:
2.45
